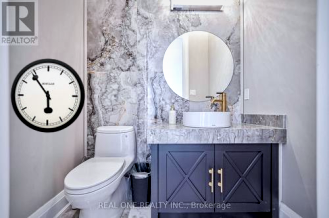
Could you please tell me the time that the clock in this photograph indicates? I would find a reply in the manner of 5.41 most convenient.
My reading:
5.54
